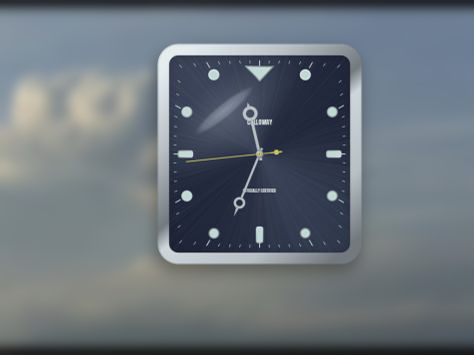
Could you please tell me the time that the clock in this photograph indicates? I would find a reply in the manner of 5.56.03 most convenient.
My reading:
11.33.44
